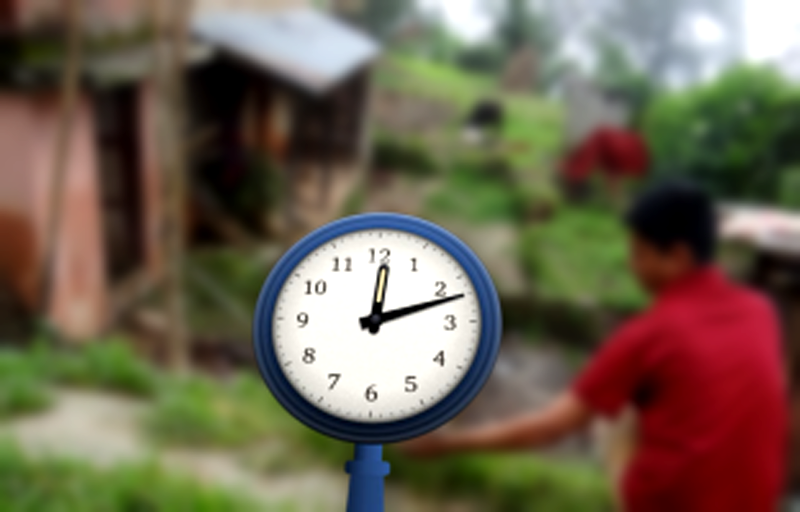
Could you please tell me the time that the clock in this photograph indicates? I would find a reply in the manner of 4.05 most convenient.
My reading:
12.12
